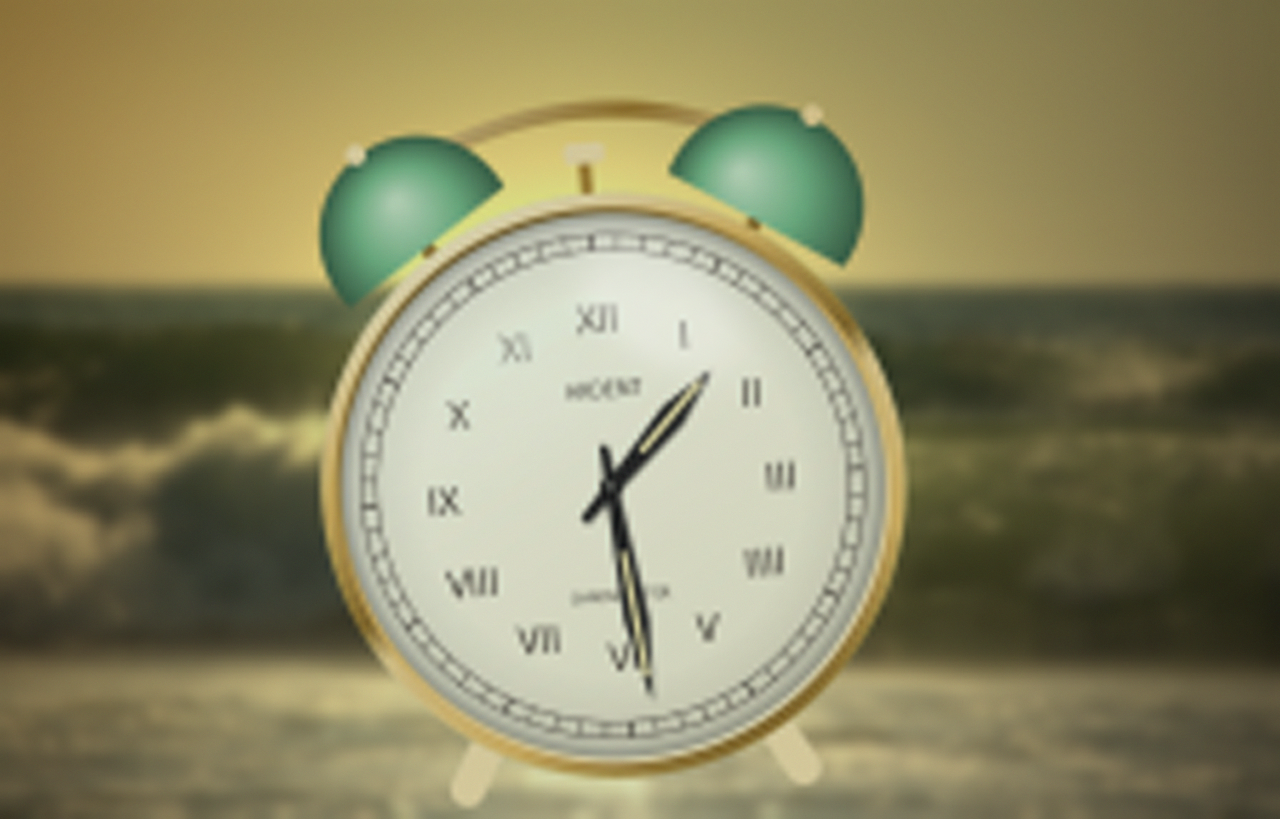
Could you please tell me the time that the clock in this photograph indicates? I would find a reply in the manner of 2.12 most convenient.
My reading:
1.29
